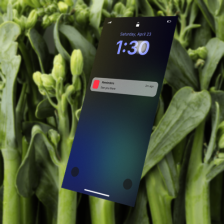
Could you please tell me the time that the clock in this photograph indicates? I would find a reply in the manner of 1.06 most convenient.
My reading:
1.30
